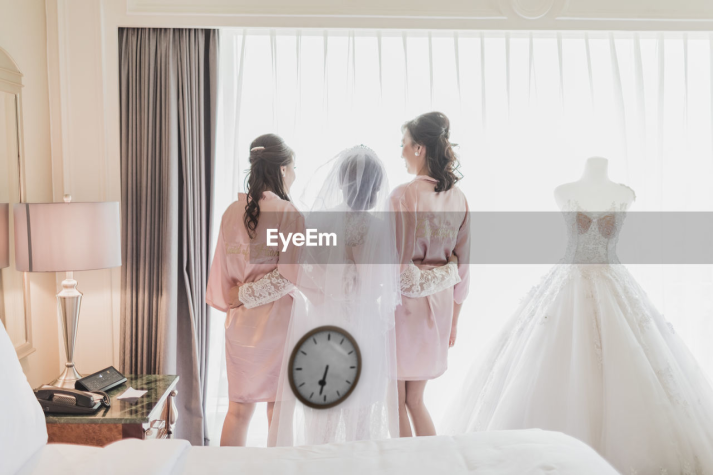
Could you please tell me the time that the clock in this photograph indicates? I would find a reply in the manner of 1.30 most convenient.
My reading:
6.32
